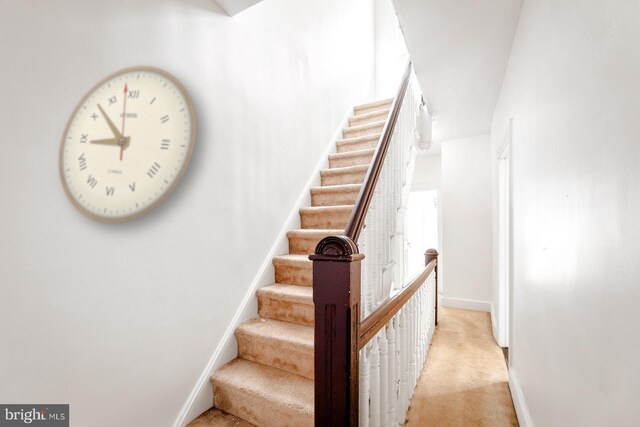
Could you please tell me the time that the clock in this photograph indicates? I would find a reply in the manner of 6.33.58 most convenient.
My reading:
8.51.58
